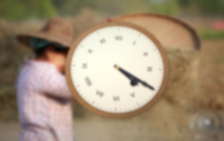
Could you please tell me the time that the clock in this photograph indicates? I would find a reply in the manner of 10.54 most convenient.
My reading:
4.20
